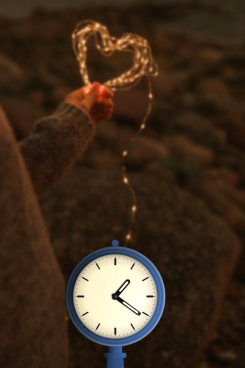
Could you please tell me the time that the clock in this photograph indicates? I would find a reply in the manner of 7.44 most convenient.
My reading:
1.21
